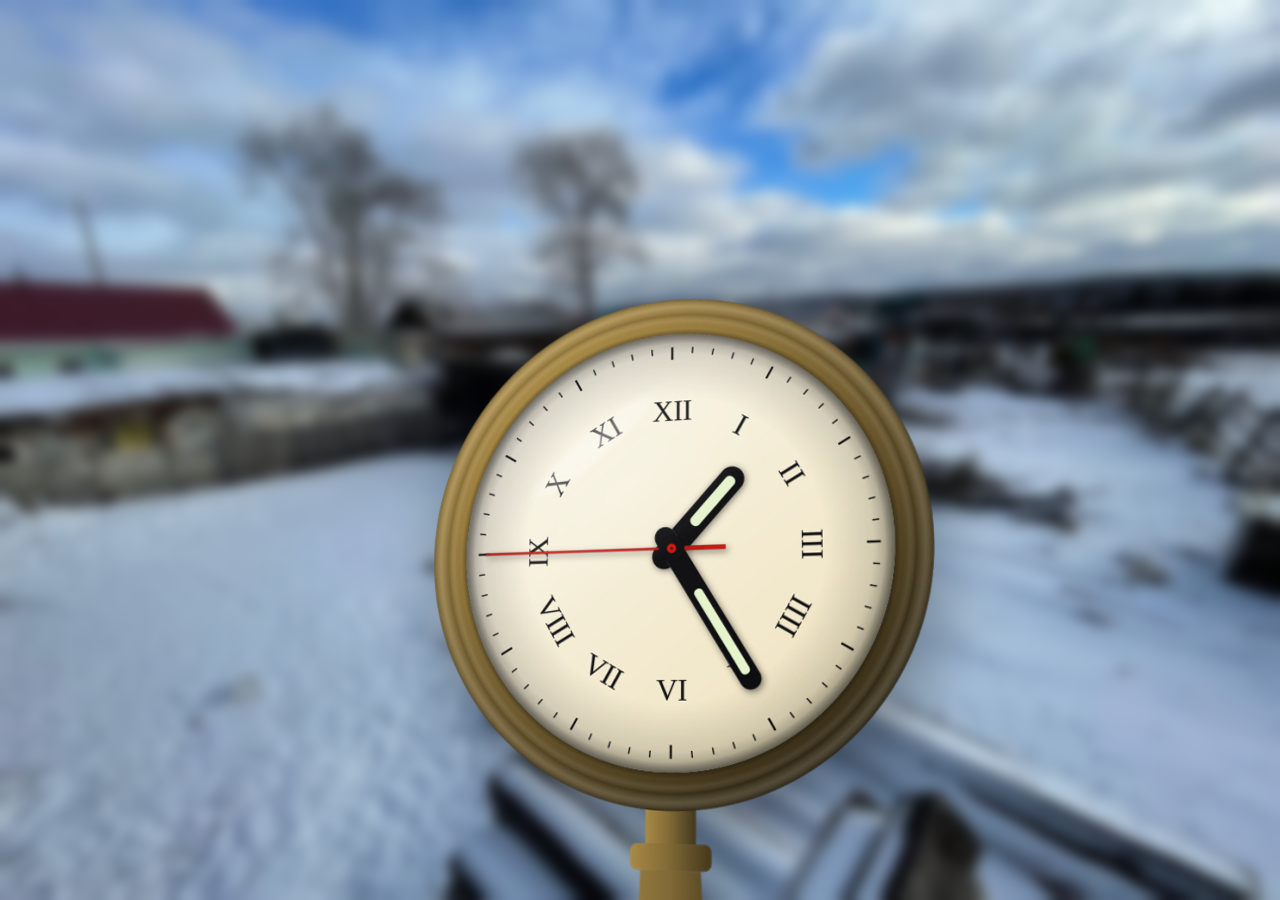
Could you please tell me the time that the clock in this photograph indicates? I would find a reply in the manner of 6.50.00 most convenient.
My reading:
1.24.45
